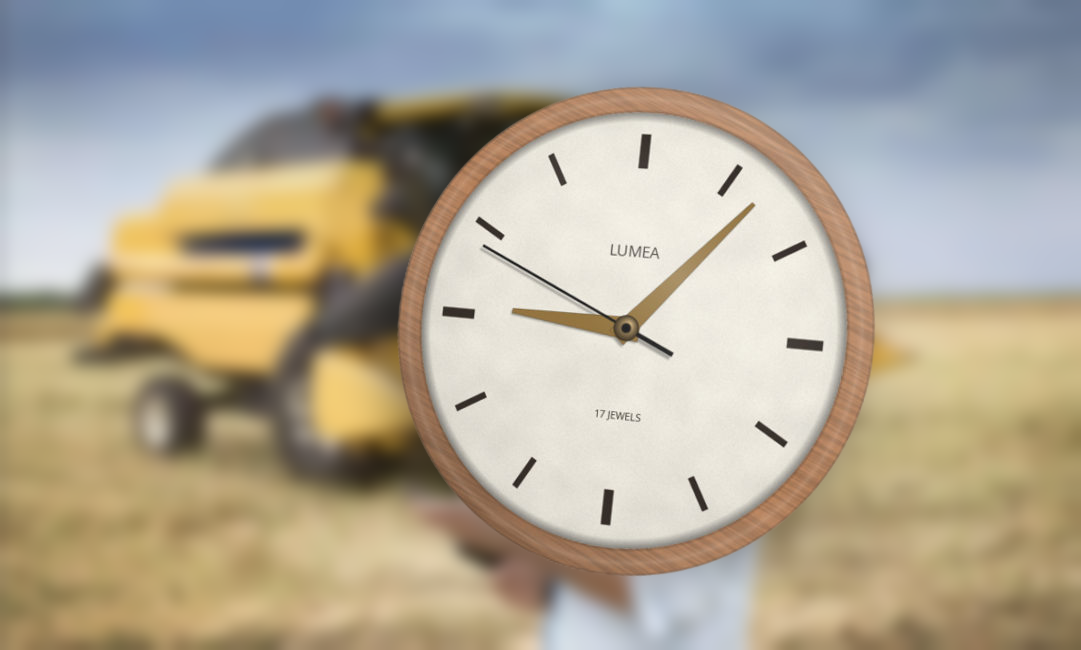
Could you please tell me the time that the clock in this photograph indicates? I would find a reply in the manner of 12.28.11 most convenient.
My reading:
9.06.49
